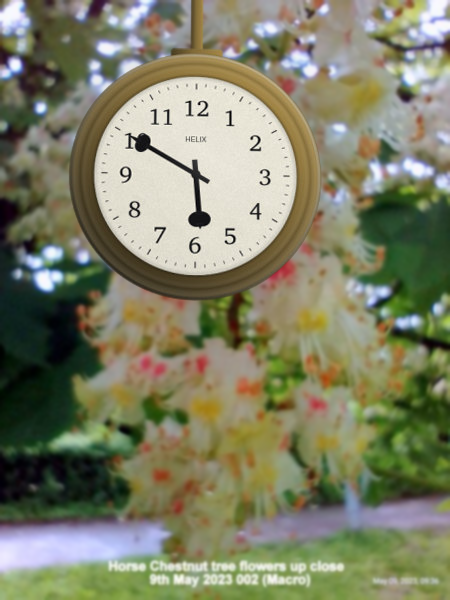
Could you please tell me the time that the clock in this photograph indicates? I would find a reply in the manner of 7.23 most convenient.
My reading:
5.50
